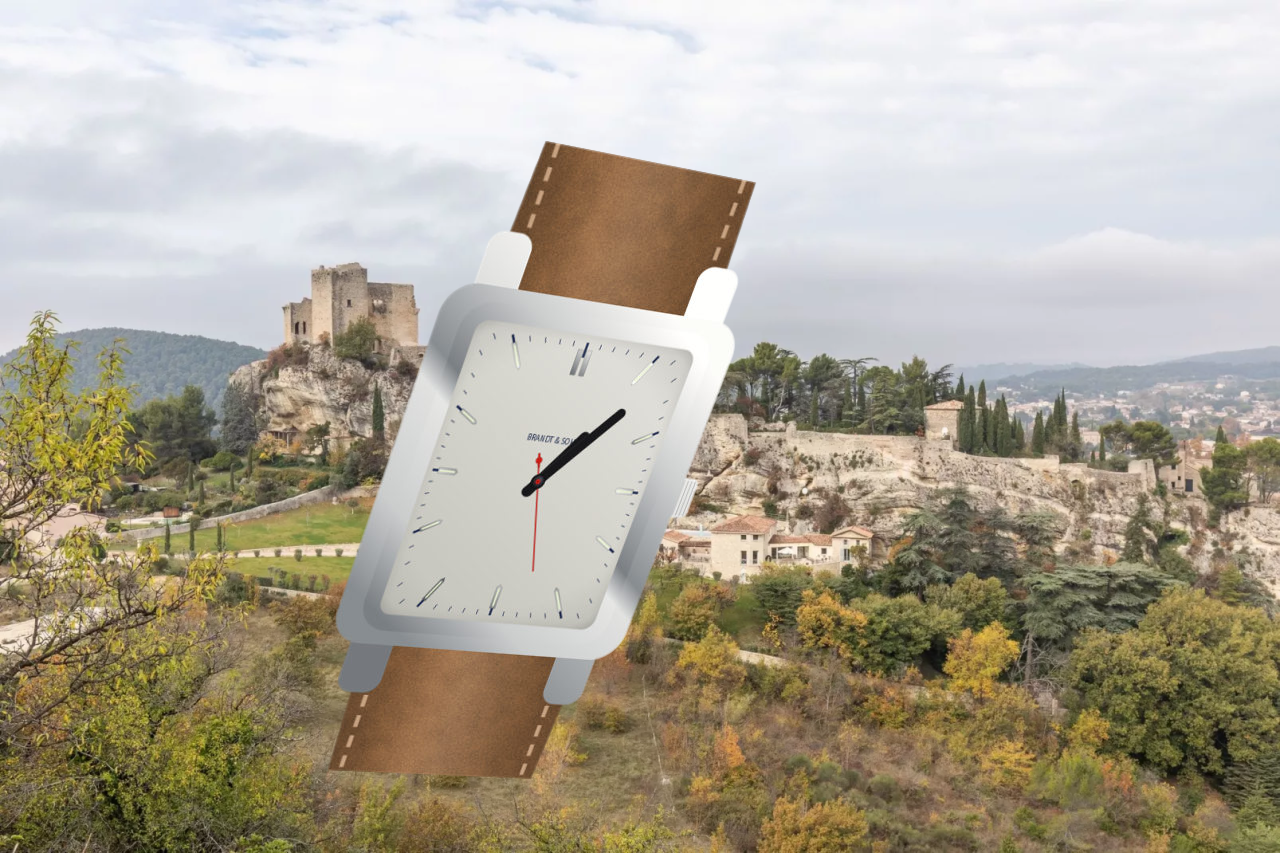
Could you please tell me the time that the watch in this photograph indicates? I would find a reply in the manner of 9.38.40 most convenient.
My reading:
1.06.27
